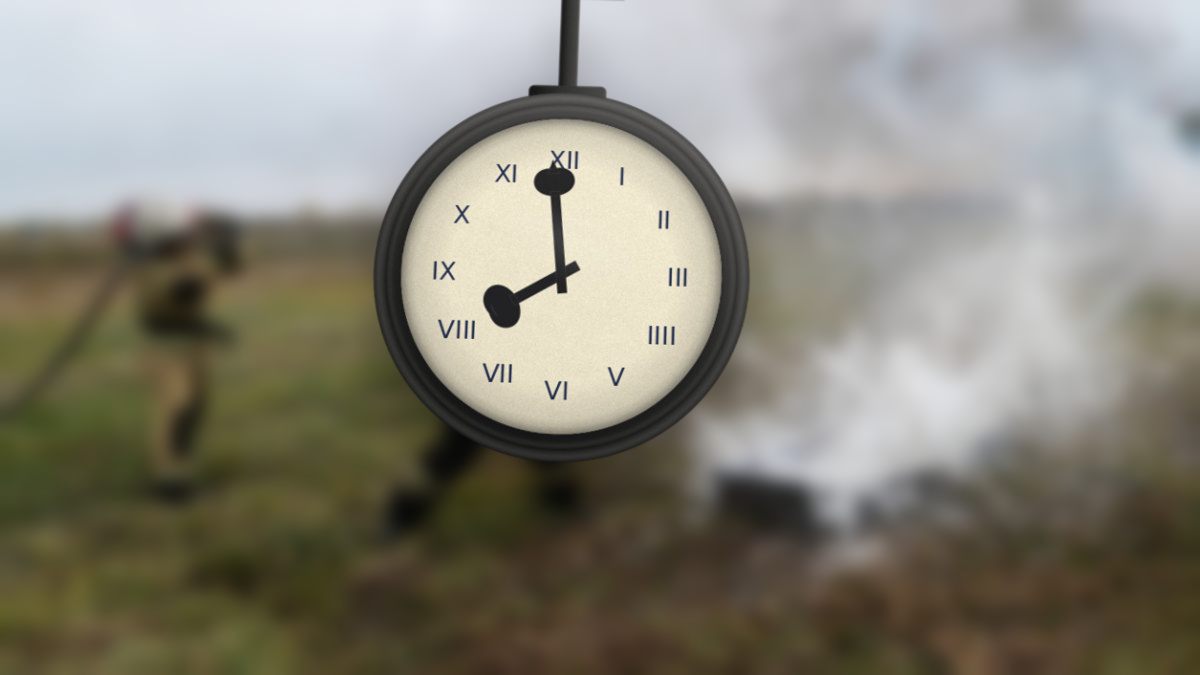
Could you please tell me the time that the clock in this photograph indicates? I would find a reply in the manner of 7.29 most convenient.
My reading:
7.59
